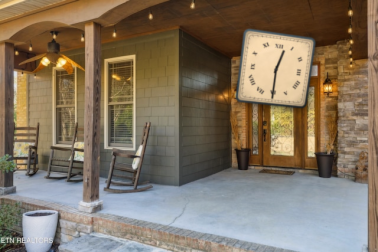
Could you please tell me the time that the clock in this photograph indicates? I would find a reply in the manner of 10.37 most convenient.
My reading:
12.30
